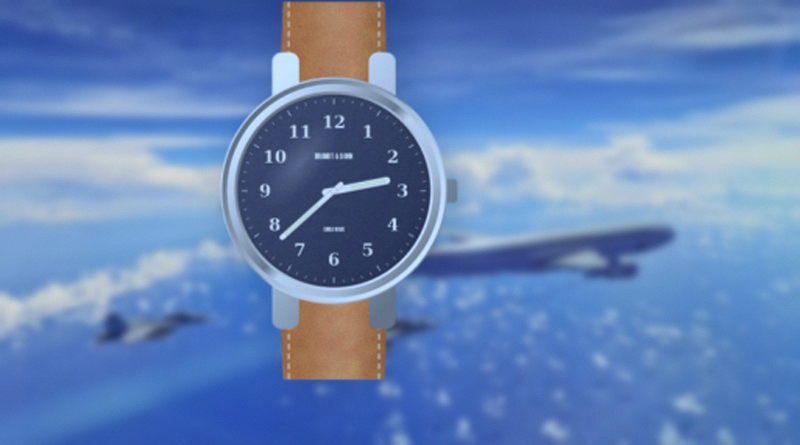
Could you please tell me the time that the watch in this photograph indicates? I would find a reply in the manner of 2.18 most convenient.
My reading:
2.38
